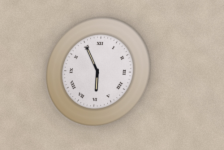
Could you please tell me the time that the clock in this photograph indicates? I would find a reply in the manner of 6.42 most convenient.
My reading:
5.55
